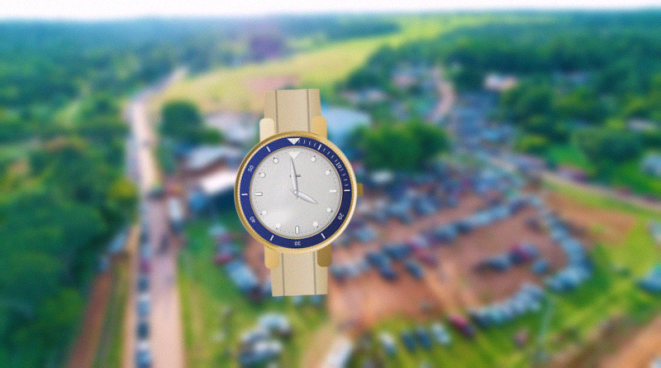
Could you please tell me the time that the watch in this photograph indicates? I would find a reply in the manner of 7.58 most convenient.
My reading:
3.59
